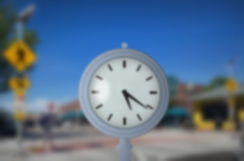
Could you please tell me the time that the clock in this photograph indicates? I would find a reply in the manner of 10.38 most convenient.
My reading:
5.21
